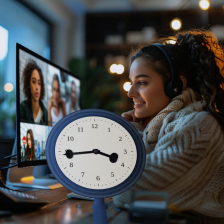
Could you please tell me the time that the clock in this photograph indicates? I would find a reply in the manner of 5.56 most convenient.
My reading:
3.44
